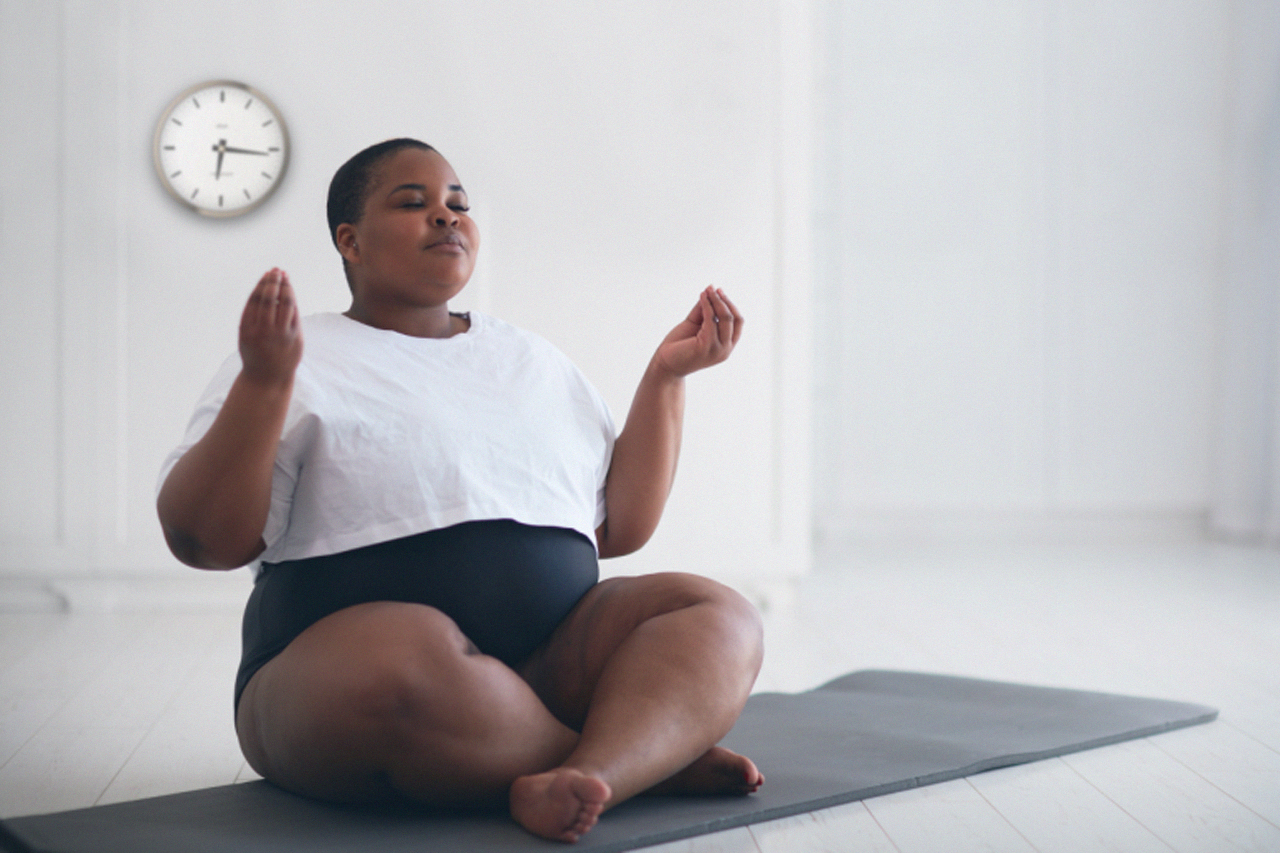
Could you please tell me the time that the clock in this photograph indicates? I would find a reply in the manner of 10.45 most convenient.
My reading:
6.16
